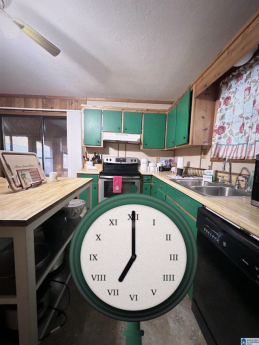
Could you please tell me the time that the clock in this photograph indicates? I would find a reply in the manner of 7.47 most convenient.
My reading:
7.00
